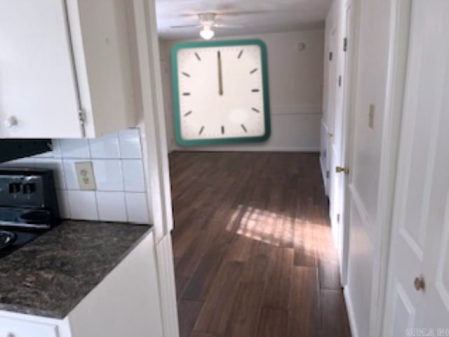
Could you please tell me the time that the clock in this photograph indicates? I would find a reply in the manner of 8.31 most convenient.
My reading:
12.00
